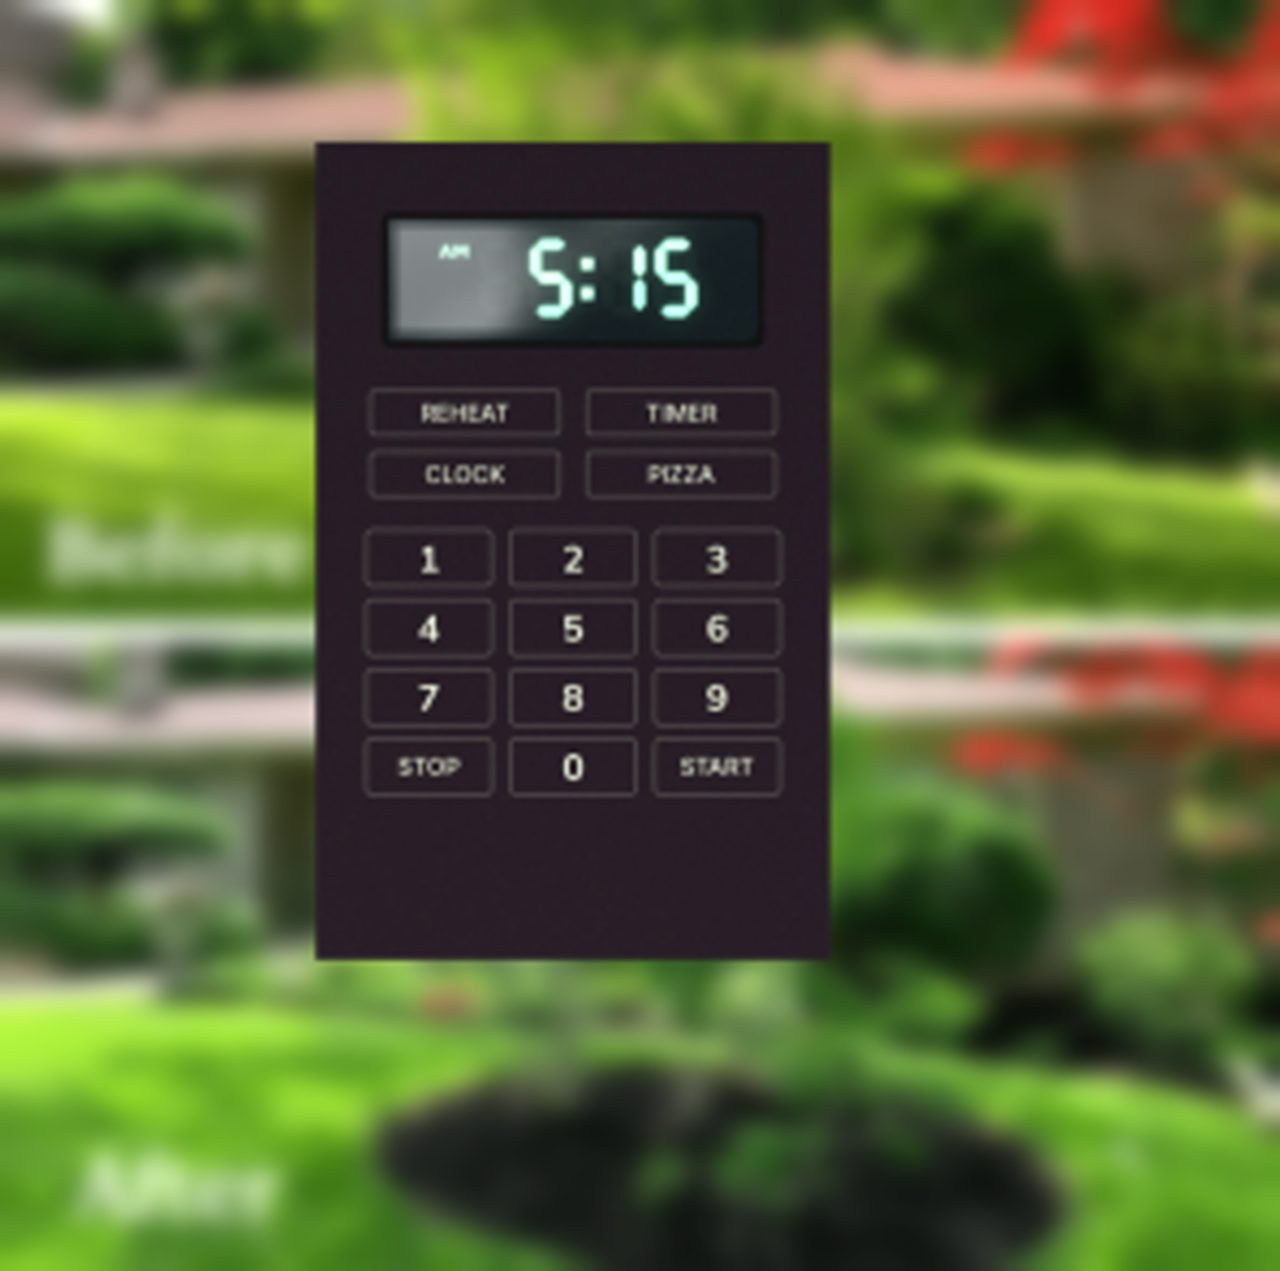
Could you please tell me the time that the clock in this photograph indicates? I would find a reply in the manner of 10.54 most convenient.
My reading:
5.15
